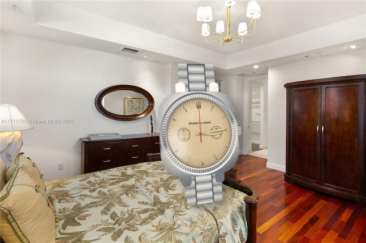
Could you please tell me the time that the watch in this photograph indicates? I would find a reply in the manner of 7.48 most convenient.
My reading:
3.14
